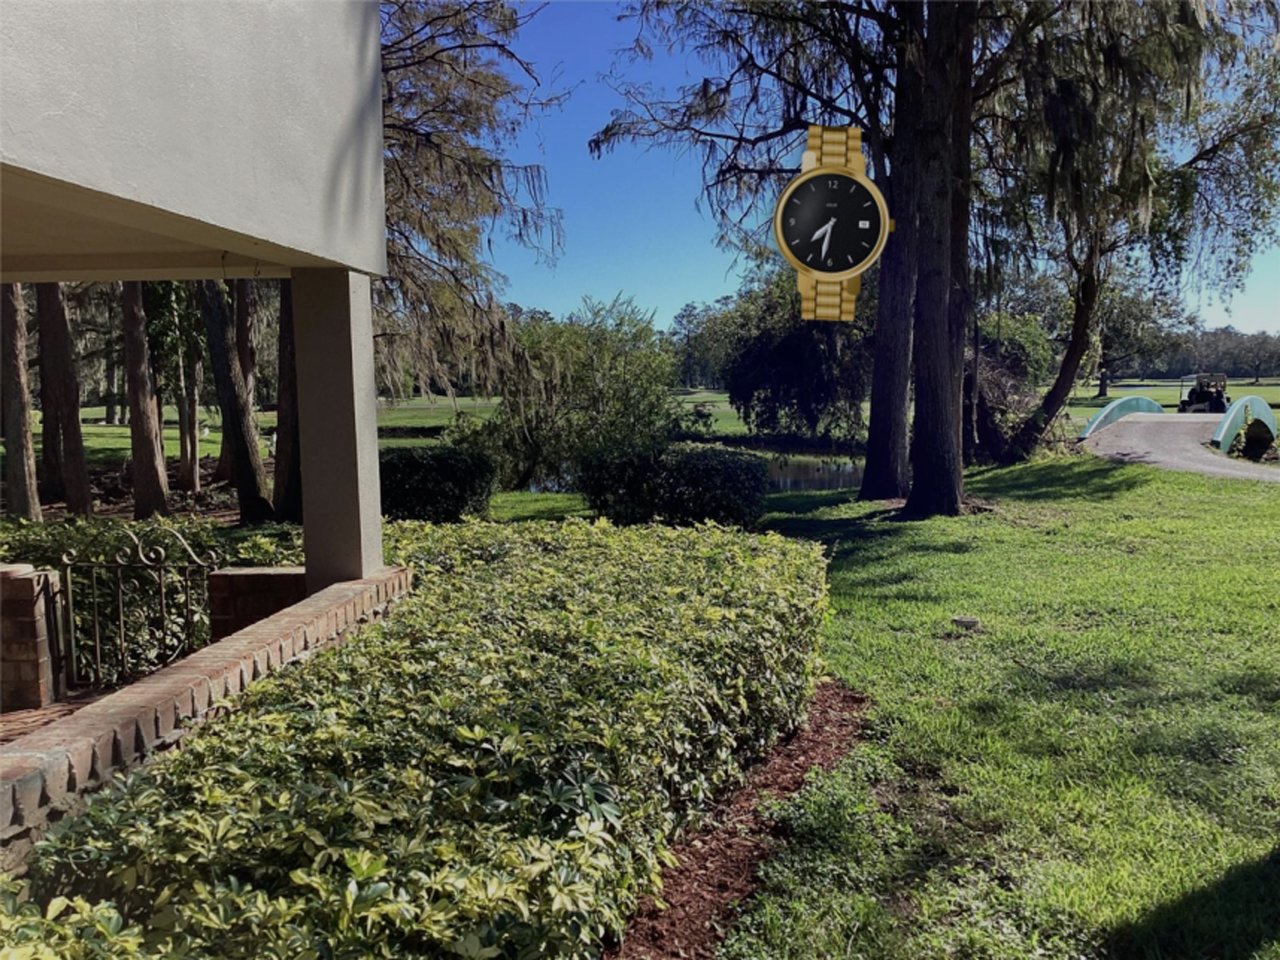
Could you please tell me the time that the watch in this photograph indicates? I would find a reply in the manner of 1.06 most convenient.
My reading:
7.32
